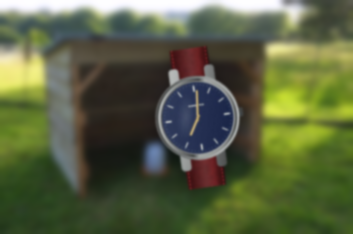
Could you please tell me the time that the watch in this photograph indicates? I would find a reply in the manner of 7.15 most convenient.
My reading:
7.01
